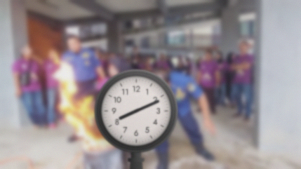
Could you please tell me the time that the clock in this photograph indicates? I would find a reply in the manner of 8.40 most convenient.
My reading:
8.11
